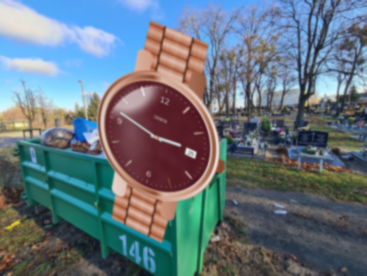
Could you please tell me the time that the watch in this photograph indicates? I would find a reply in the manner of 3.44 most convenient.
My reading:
2.47
